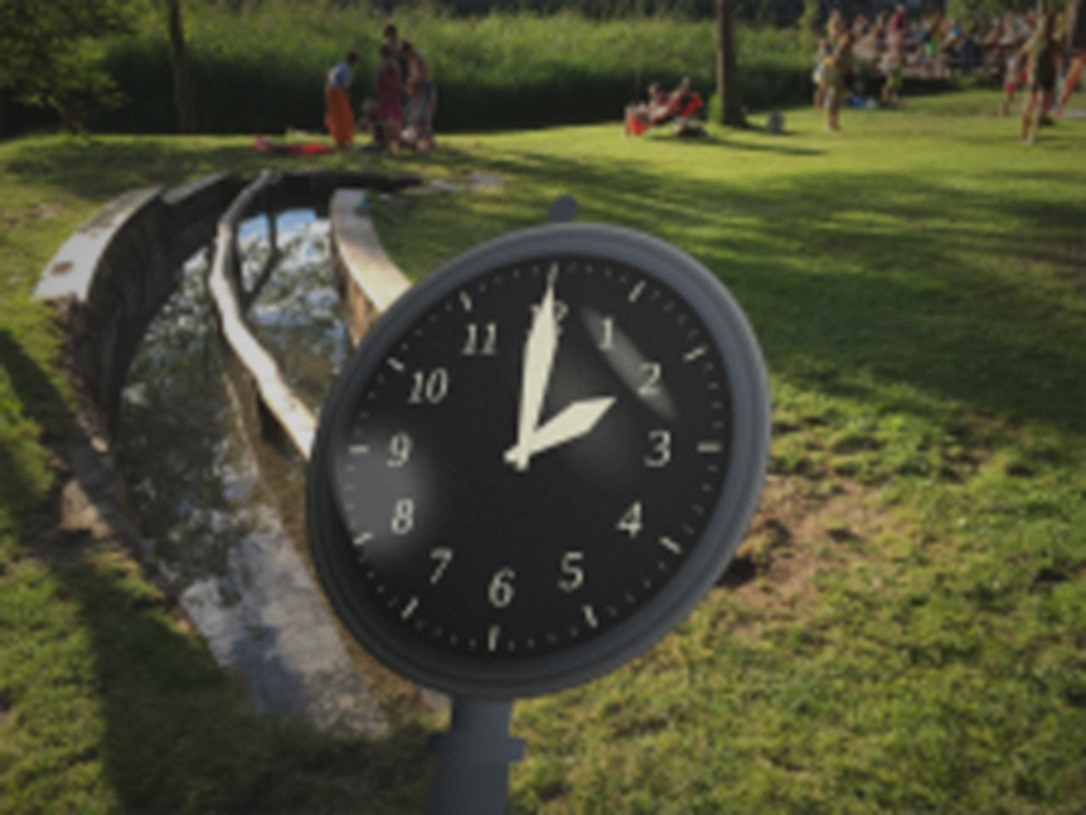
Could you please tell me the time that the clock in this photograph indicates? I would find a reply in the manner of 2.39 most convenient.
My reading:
2.00
